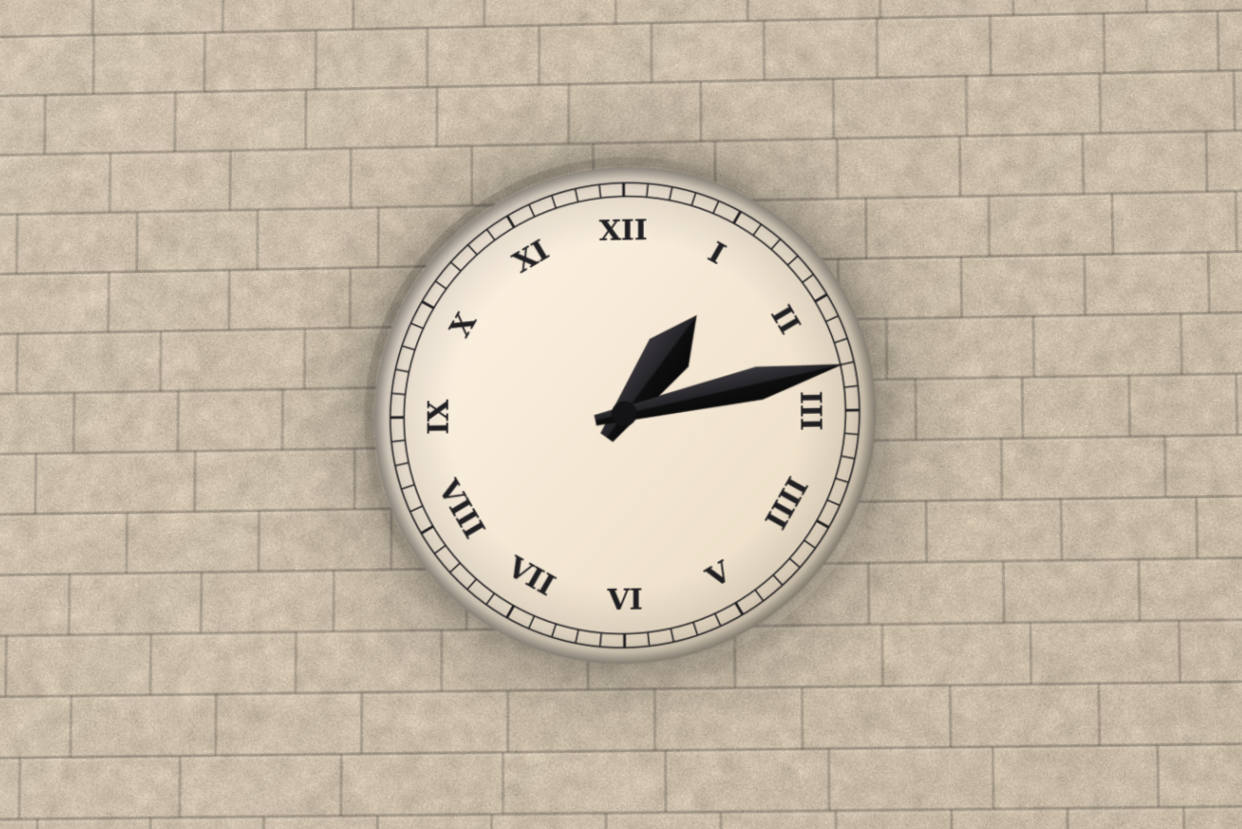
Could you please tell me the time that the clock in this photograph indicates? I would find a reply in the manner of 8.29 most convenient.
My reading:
1.13
